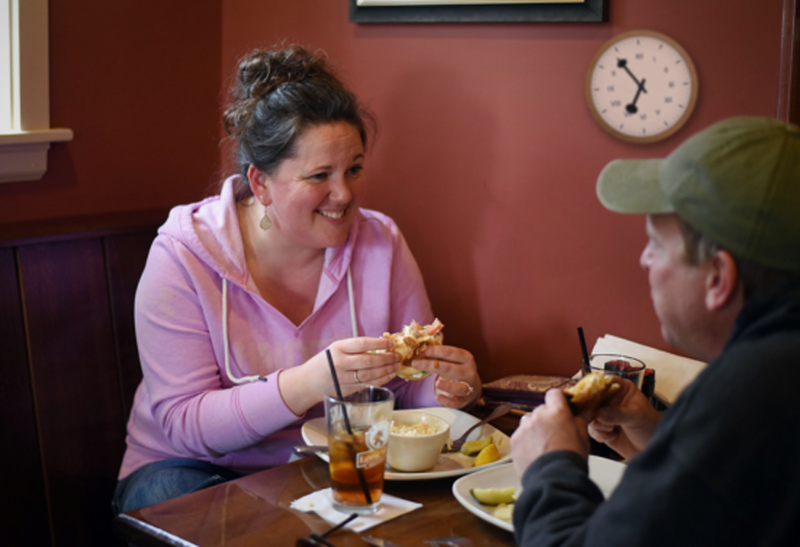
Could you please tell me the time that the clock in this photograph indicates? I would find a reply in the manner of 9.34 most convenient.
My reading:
6.54
